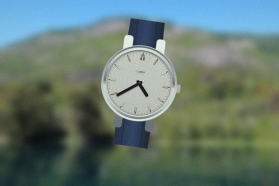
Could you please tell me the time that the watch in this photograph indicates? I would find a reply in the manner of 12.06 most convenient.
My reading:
4.39
